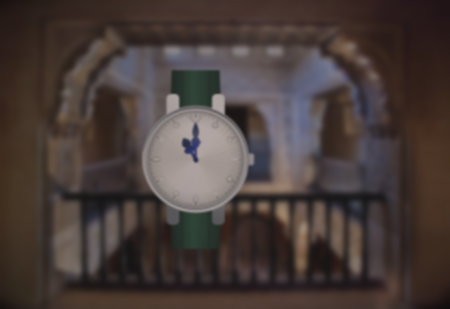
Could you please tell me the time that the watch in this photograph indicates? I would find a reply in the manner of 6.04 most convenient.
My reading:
11.00
